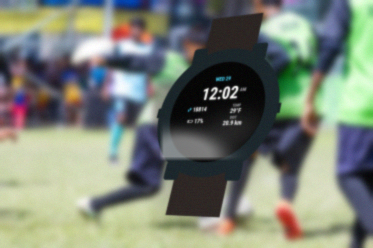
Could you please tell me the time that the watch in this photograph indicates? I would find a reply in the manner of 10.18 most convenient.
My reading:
12.02
